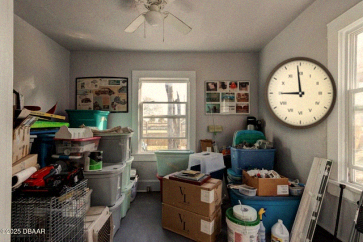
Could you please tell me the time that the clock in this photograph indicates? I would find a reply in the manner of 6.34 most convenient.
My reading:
8.59
